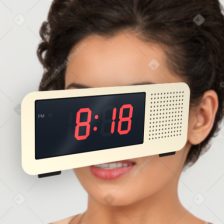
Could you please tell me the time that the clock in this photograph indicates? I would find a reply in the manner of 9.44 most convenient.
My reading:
8.18
